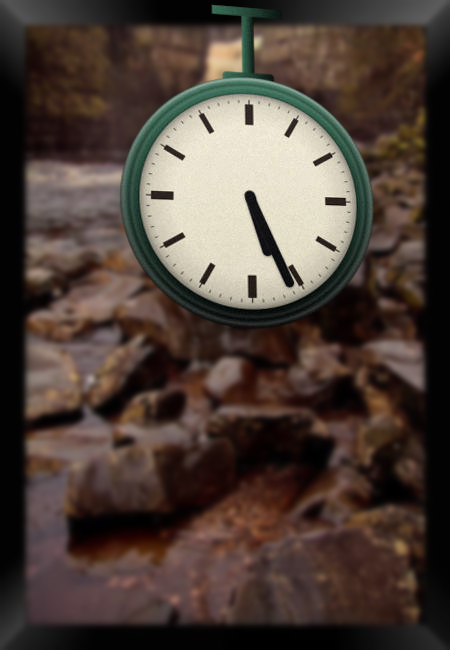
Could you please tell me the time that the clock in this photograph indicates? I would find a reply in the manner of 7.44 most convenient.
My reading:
5.26
